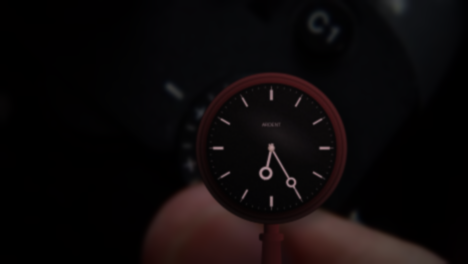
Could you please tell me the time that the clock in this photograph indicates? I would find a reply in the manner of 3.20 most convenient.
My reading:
6.25
